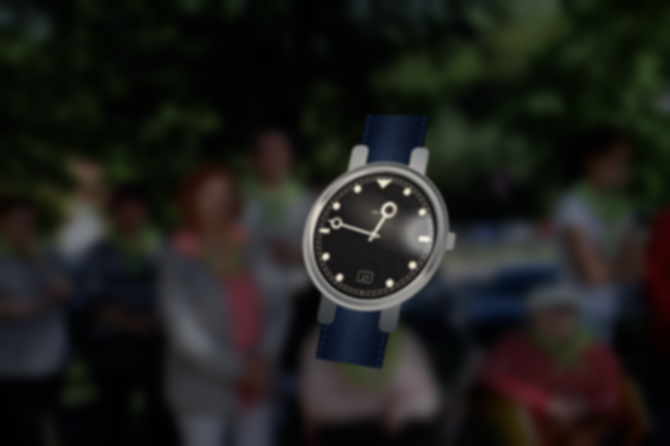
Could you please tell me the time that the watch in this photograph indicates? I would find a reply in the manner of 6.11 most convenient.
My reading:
12.47
